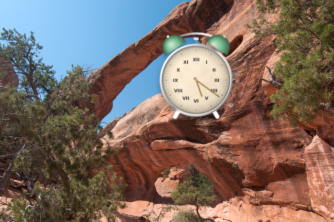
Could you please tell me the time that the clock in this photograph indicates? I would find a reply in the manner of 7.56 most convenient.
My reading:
5.21
